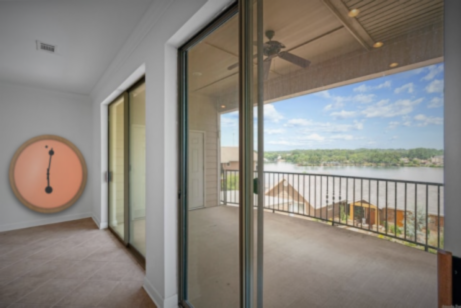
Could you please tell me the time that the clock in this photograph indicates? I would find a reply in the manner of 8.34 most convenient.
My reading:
6.02
